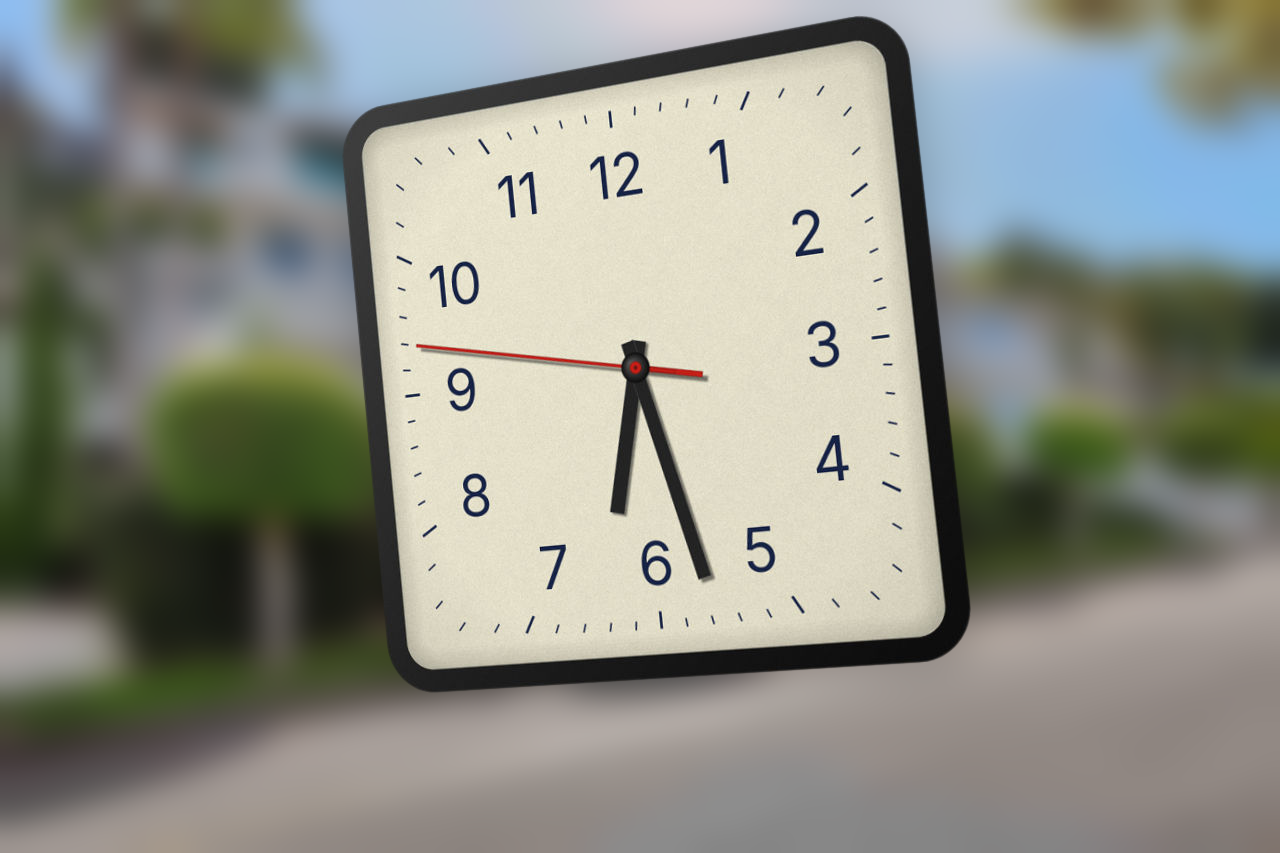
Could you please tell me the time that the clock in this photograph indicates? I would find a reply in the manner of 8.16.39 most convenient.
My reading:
6.27.47
